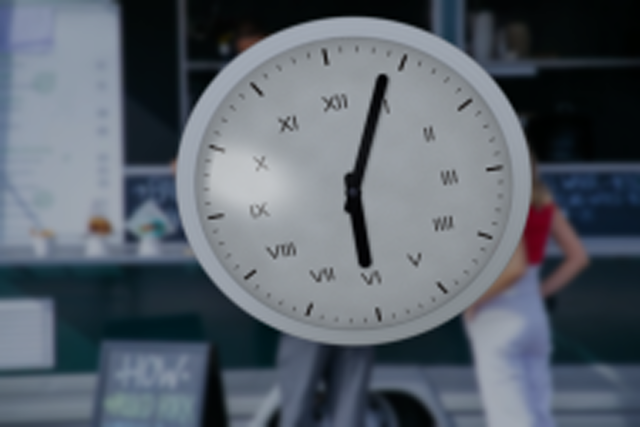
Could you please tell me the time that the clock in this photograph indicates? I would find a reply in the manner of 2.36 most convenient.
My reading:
6.04
